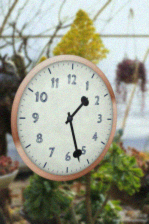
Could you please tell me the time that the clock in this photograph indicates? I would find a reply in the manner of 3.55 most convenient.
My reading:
1.27
